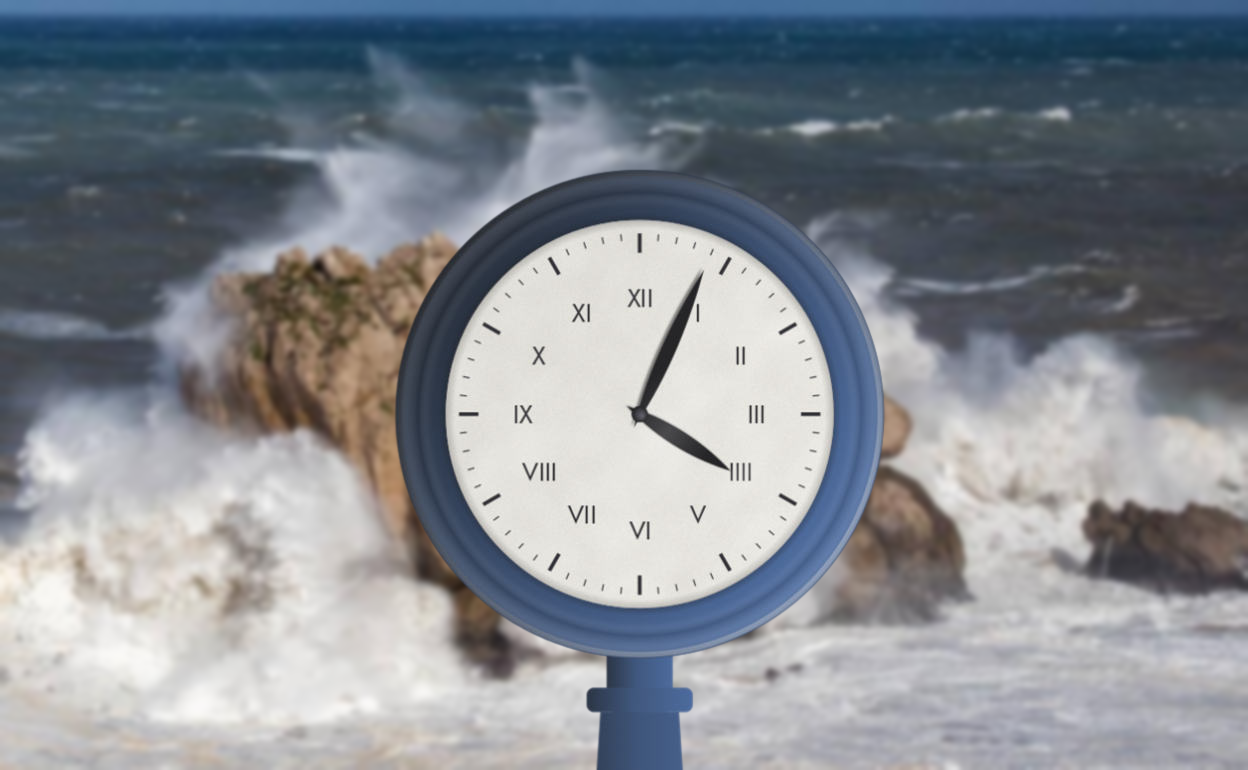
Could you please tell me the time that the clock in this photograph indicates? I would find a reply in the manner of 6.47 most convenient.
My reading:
4.04
